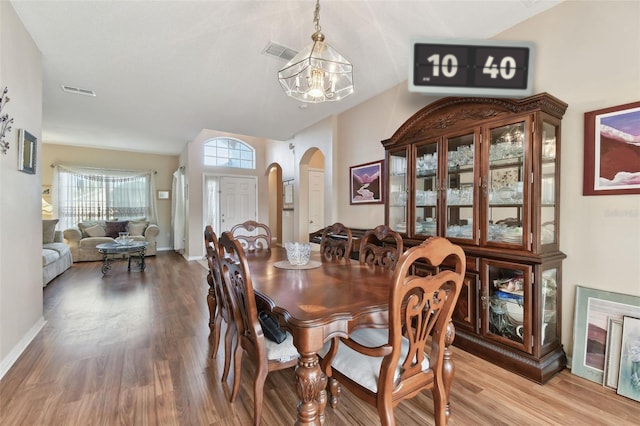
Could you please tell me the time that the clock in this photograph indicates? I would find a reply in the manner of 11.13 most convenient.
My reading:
10.40
